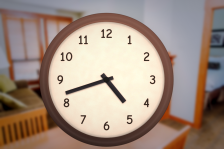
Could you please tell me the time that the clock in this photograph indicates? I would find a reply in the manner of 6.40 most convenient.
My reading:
4.42
